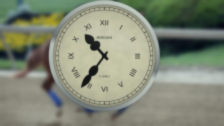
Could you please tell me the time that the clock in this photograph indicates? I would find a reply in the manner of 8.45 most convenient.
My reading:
10.36
